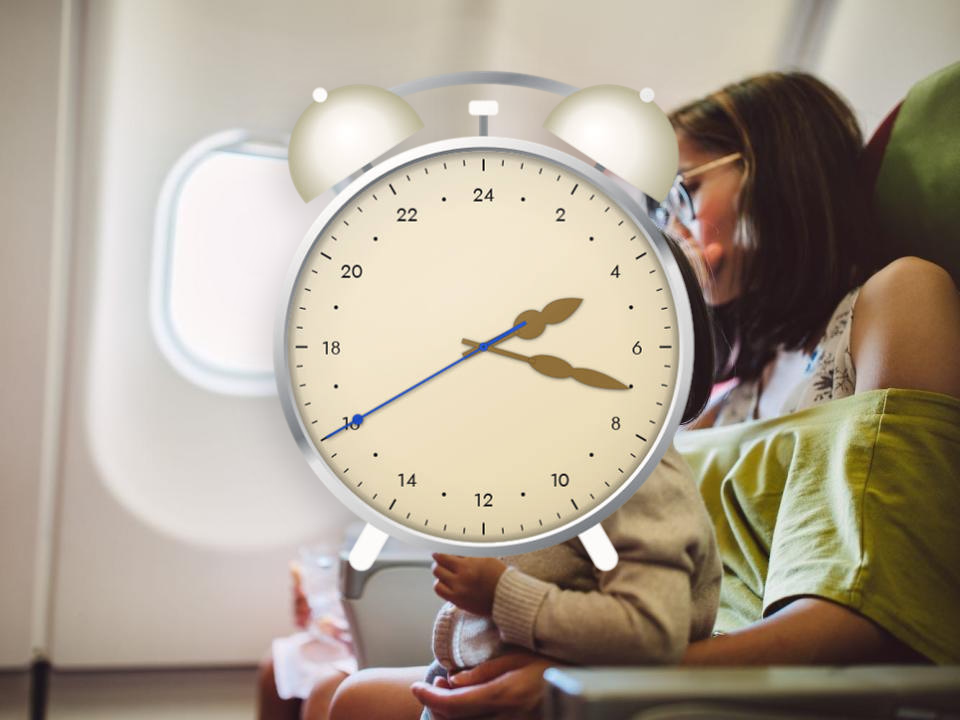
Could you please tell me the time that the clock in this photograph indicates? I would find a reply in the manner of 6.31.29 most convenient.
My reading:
4.17.40
